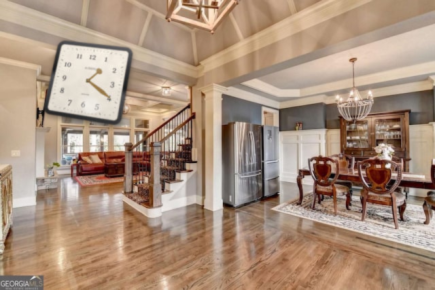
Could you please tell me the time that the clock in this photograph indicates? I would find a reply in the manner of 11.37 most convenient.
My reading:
1.20
